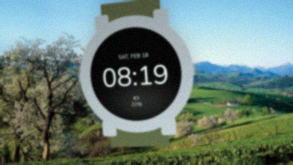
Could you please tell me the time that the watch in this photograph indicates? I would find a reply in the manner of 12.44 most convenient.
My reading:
8.19
